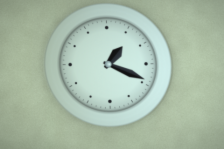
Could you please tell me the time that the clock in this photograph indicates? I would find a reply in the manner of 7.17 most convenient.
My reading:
1.19
